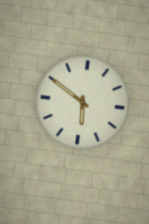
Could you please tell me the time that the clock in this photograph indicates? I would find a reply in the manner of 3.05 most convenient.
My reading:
5.50
